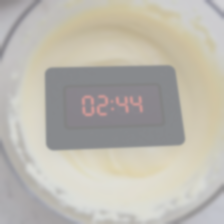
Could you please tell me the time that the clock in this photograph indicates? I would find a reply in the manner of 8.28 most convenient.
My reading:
2.44
